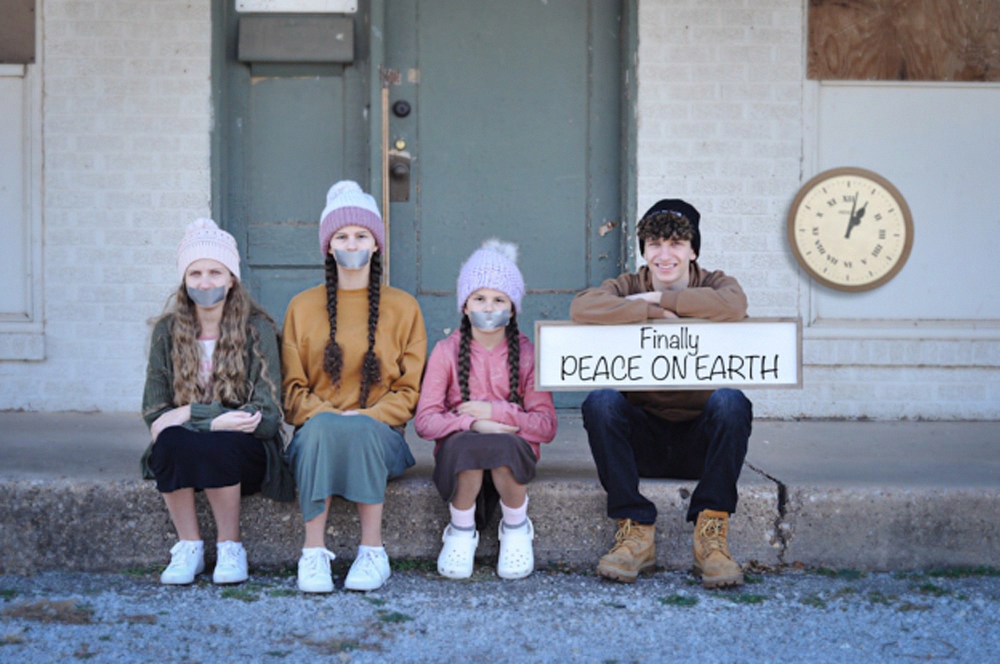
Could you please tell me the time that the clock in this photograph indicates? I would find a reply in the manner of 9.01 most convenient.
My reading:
1.02
